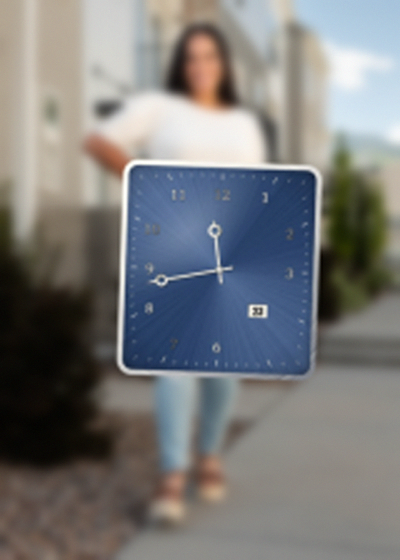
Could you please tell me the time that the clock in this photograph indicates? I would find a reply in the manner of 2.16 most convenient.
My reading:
11.43
